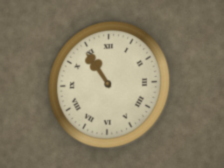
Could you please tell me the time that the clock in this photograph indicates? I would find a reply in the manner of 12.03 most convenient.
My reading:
10.54
